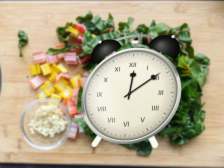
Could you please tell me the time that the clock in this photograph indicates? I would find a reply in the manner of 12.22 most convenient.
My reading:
12.09
